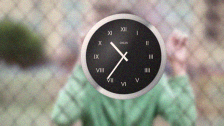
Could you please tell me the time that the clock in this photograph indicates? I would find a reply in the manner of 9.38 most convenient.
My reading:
10.36
